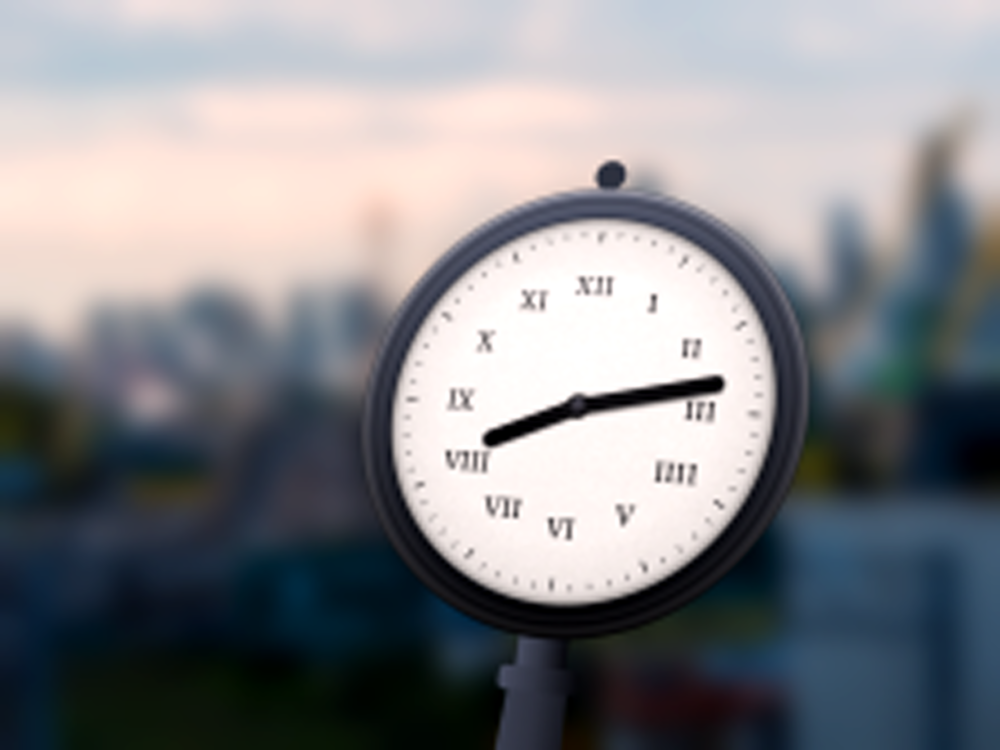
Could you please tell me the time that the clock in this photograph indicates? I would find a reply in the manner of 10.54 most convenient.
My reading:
8.13
